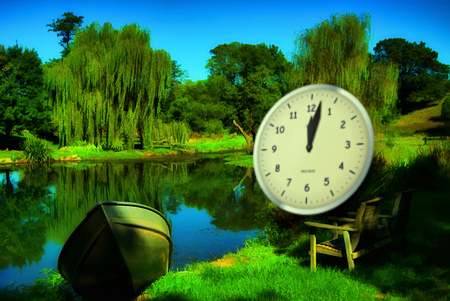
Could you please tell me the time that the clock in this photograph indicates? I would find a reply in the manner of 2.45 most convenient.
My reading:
12.02
